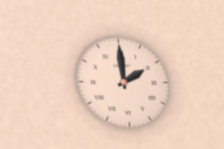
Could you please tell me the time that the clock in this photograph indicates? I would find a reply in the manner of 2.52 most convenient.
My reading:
2.00
